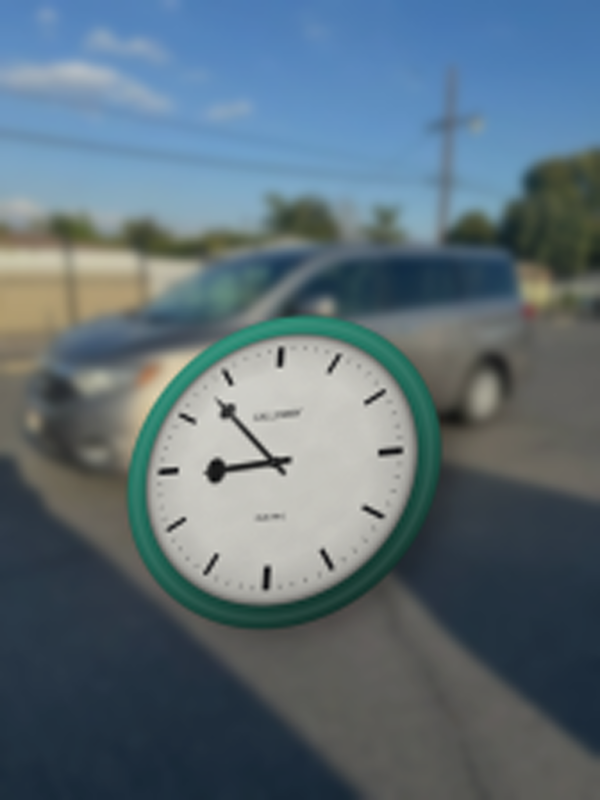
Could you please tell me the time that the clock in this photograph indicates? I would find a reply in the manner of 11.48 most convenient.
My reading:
8.53
